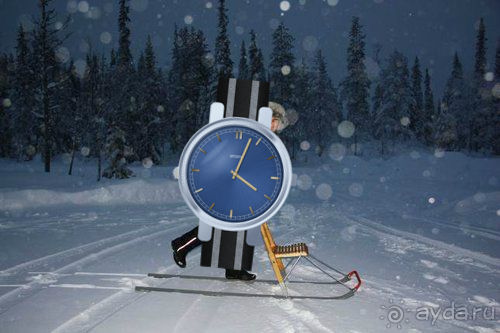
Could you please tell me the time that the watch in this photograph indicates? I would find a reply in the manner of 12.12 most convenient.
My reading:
4.03
